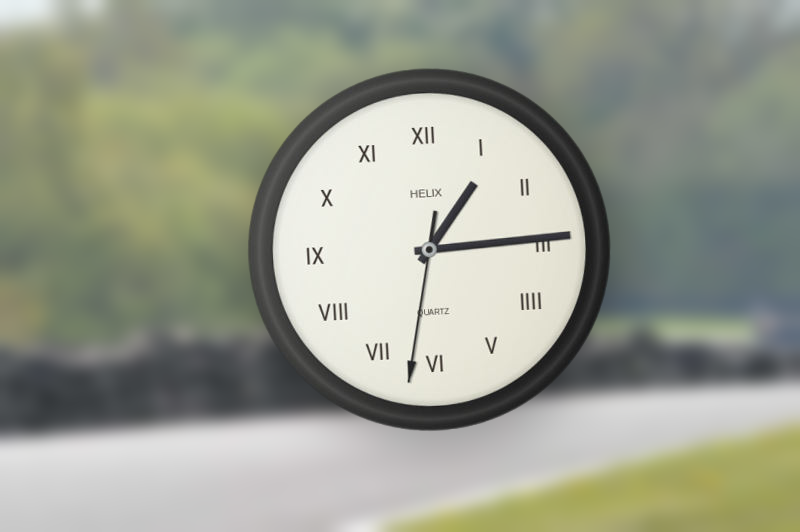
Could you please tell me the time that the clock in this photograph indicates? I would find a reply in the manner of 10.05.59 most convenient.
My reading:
1.14.32
